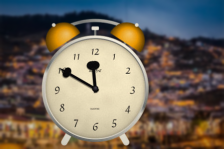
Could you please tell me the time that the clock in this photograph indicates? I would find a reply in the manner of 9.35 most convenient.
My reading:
11.50
